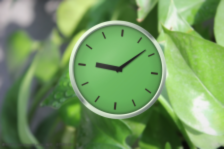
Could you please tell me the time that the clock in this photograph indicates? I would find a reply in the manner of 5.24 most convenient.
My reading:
9.08
